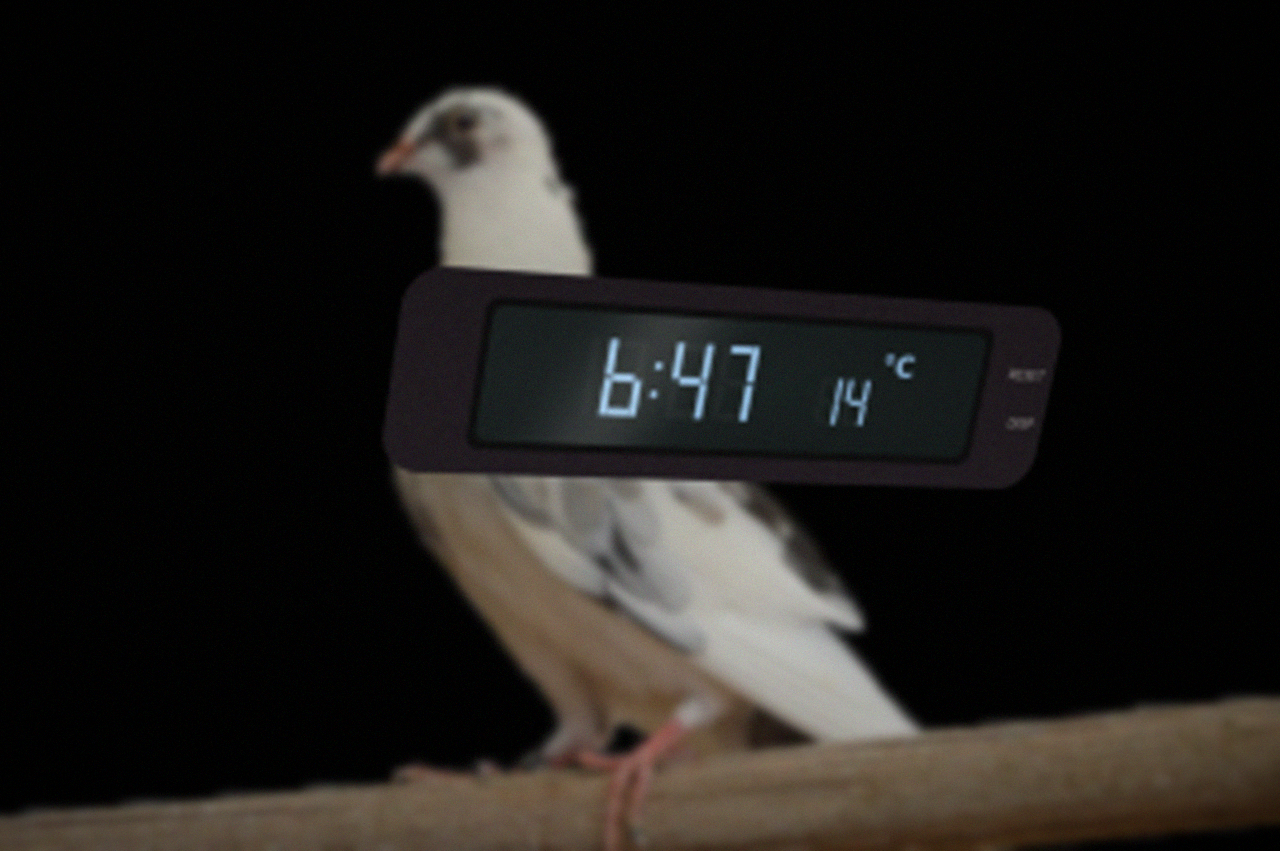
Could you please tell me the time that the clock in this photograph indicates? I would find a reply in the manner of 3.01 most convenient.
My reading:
6.47
